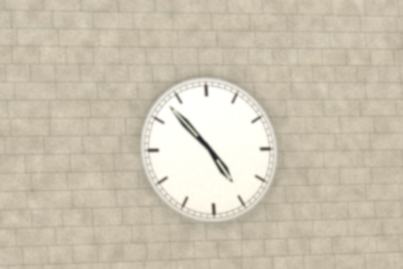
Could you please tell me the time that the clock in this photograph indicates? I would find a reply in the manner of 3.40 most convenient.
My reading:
4.53
